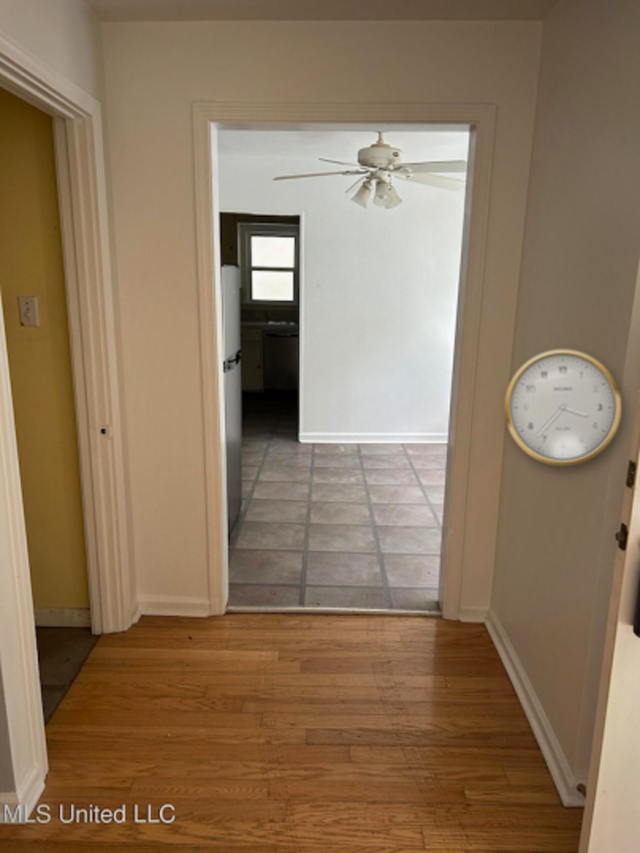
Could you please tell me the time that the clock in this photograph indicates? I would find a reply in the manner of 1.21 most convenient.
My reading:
3.37
